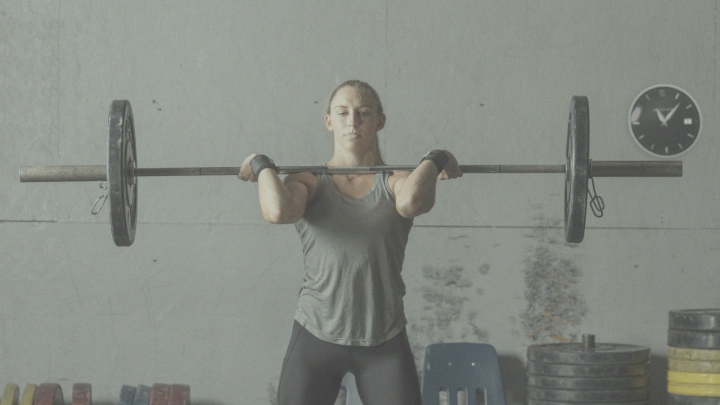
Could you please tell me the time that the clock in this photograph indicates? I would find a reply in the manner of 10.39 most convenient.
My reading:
11.07
